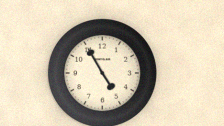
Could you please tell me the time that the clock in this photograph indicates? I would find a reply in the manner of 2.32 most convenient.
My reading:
4.55
